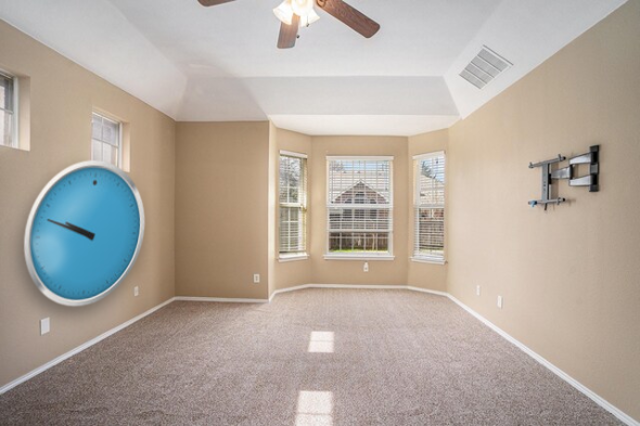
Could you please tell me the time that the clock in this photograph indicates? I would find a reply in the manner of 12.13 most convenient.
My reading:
9.48
